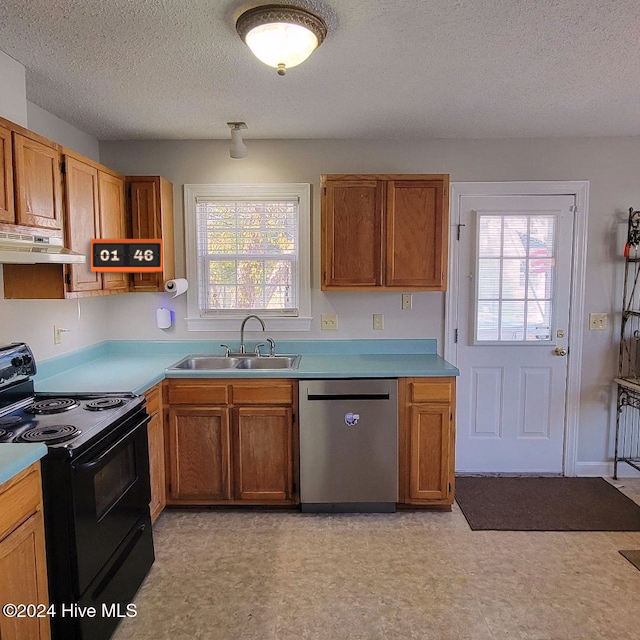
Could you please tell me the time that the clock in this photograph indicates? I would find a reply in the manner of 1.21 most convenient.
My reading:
1.46
